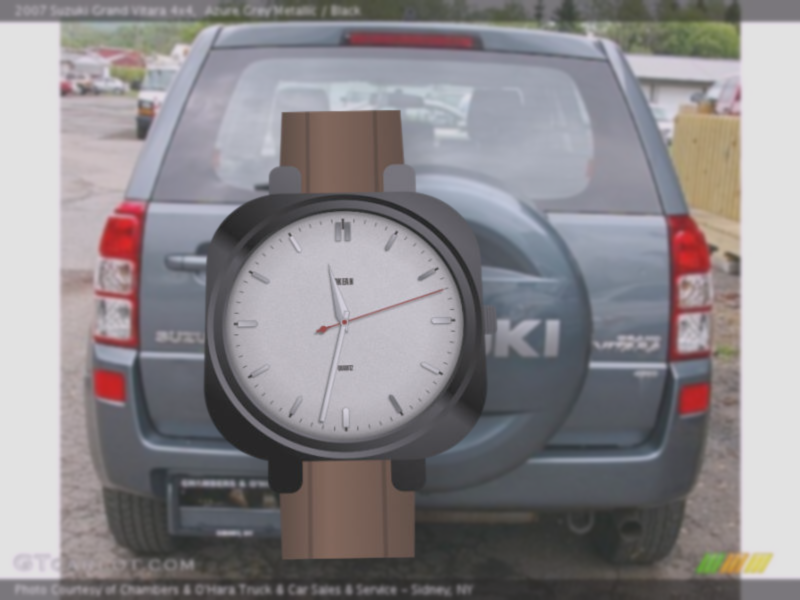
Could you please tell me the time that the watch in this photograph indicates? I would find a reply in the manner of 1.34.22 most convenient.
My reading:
11.32.12
